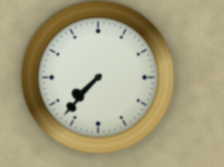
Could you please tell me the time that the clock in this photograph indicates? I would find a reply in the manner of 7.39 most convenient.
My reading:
7.37
